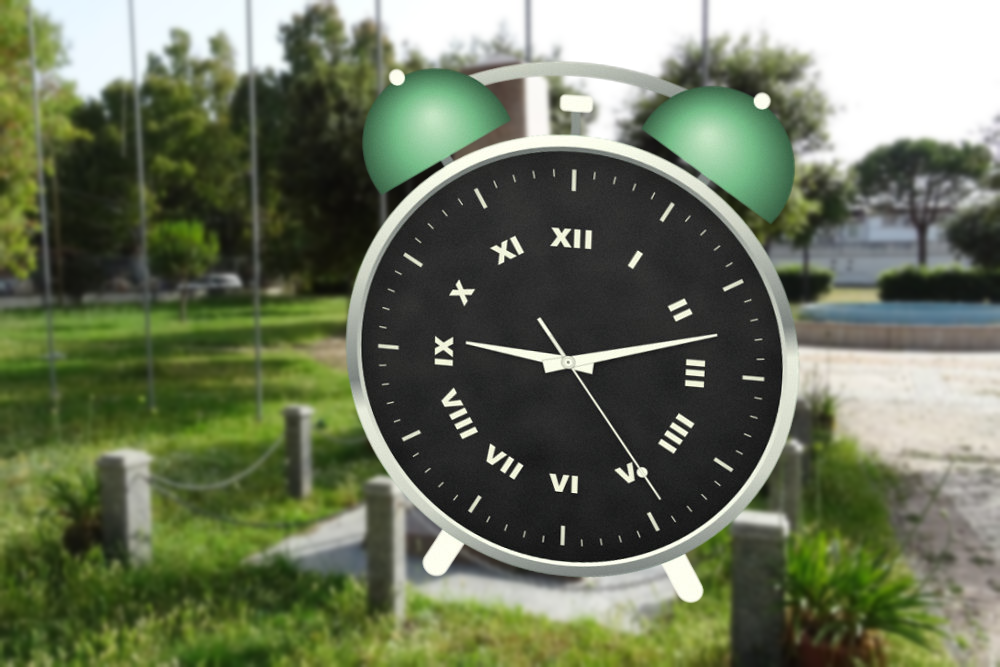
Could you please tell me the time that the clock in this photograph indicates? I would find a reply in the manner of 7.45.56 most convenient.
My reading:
9.12.24
